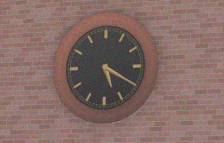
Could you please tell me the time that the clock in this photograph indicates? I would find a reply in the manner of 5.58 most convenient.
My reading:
5.20
